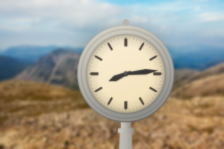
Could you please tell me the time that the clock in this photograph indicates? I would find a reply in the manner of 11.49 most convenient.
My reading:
8.14
